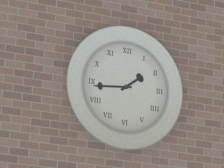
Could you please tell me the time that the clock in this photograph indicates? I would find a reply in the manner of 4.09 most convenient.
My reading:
1.44
